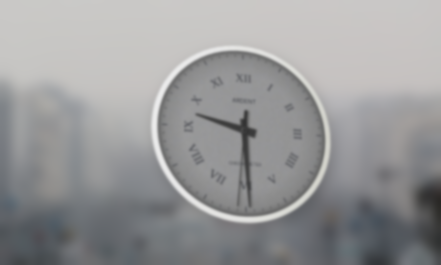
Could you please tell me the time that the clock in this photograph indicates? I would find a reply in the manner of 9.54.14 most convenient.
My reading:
9.29.31
